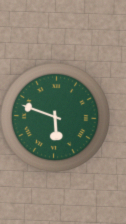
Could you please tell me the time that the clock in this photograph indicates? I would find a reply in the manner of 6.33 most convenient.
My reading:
5.48
